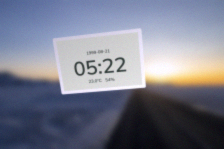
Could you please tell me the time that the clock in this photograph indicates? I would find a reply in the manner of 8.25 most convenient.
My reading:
5.22
